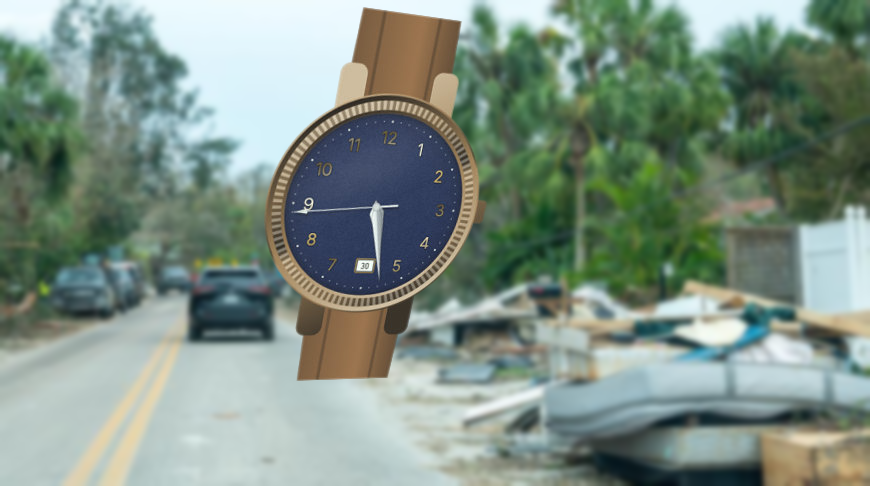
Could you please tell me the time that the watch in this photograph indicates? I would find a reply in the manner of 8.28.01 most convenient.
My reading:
5.27.44
